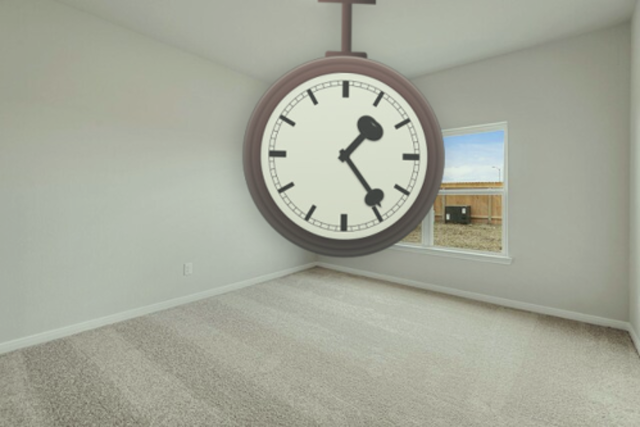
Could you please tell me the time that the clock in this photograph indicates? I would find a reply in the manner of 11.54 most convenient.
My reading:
1.24
